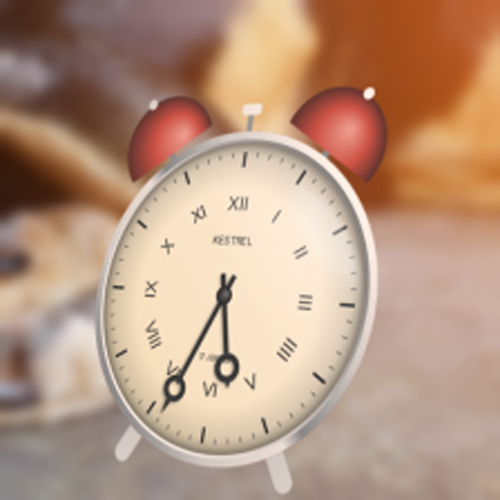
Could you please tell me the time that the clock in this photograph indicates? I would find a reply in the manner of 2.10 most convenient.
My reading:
5.34
